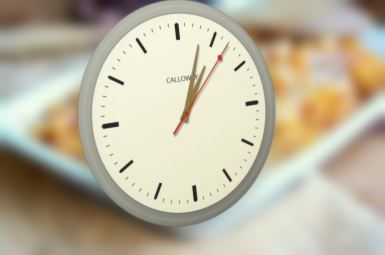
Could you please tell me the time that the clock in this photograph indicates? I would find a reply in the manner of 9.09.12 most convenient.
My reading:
1.03.07
